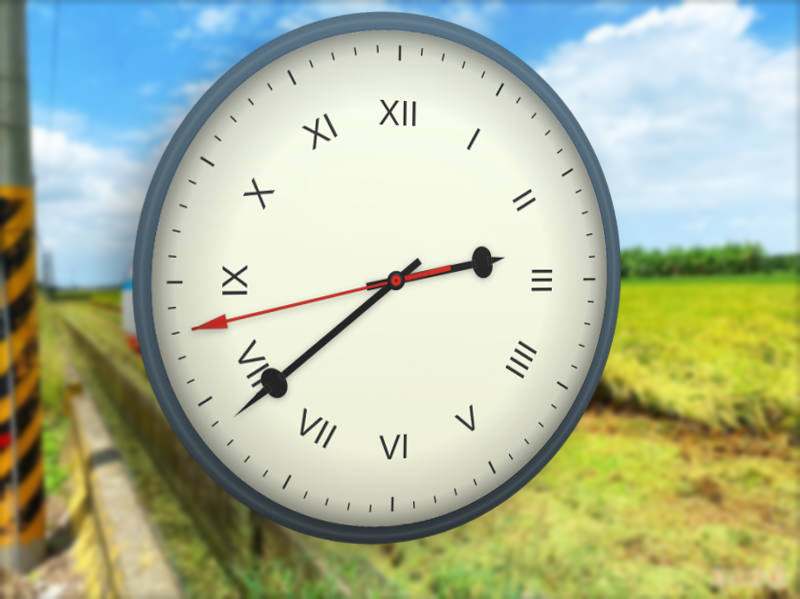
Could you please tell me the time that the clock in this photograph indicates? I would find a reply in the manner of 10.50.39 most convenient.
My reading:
2.38.43
